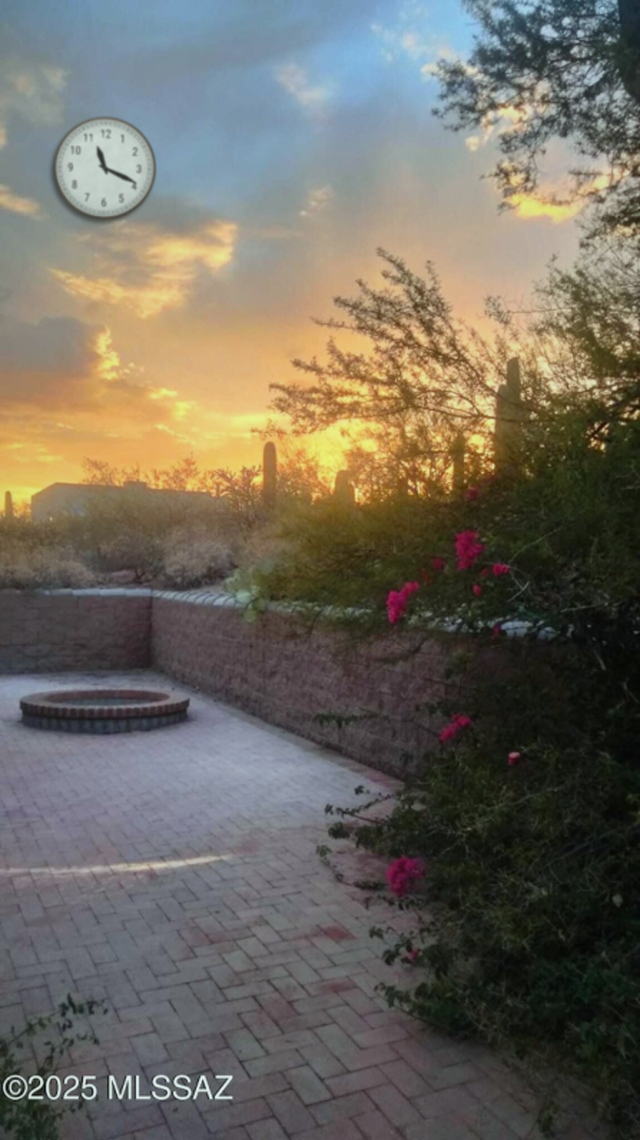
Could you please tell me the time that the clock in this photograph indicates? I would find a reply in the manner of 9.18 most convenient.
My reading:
11.19
